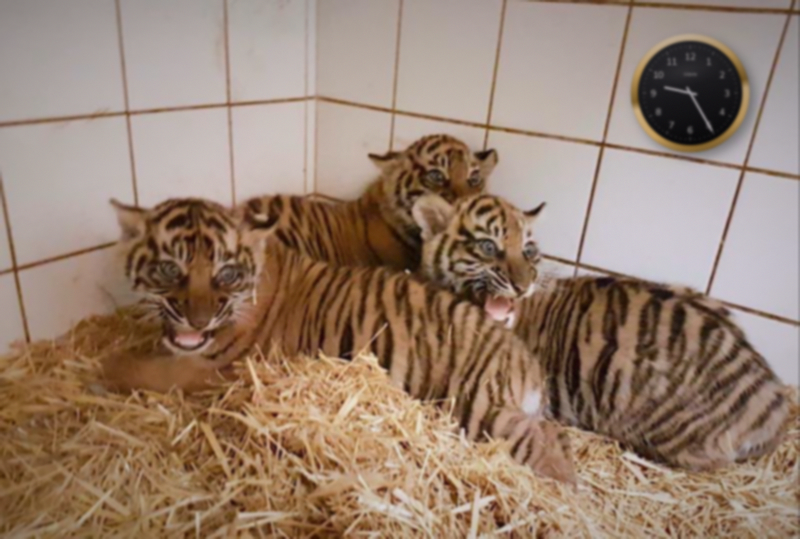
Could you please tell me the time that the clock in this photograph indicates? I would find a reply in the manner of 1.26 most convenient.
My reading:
9.25
